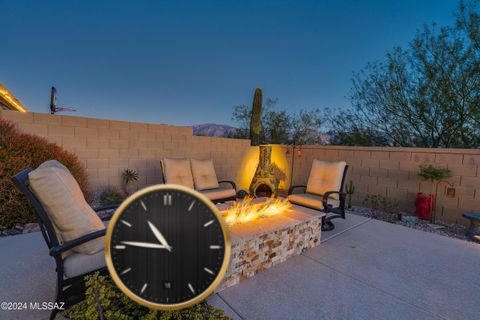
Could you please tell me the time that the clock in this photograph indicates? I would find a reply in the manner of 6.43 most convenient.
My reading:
10.46
